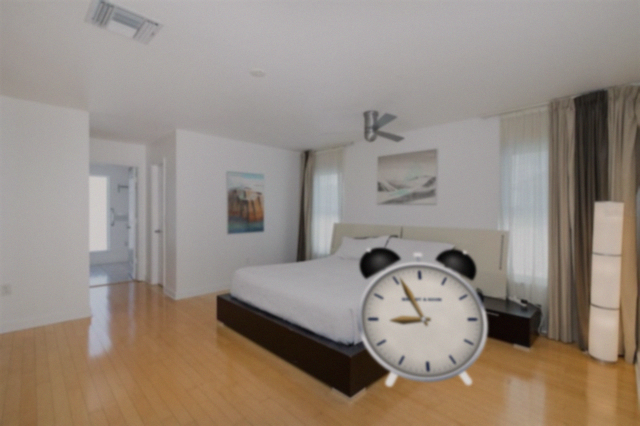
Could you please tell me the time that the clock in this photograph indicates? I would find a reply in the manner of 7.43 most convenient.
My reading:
8.56
